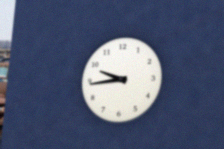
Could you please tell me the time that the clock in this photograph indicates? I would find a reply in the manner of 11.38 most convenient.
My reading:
9.44
